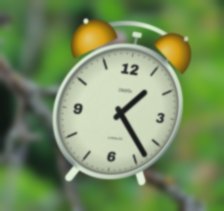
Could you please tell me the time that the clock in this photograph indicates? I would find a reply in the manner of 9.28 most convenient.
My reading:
1.23
